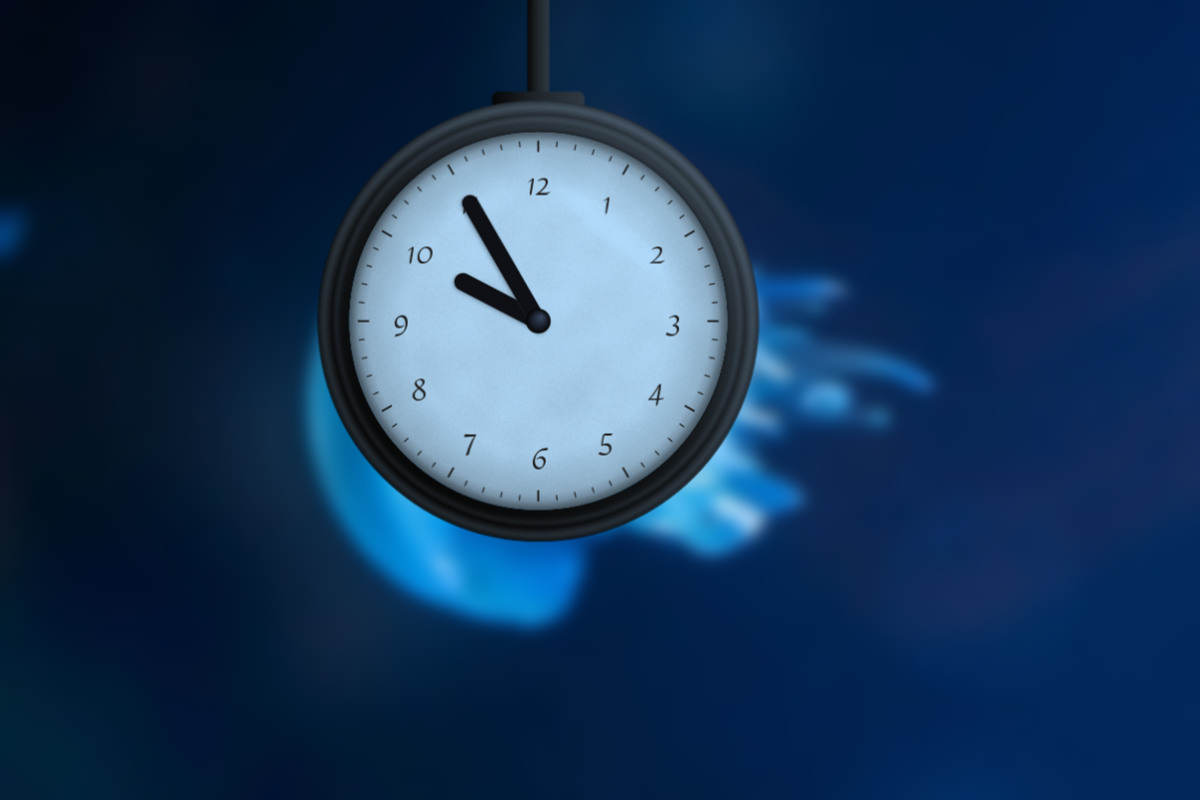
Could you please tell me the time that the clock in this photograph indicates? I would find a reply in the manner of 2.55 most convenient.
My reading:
9.55
